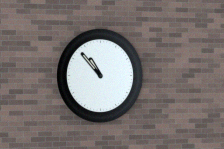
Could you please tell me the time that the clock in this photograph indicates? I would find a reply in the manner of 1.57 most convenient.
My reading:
10.53
